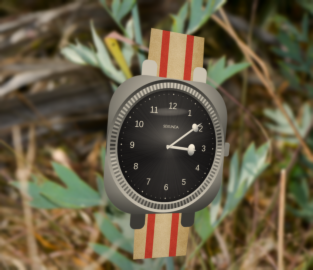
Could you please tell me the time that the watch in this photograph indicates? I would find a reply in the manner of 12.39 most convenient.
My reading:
3.09
